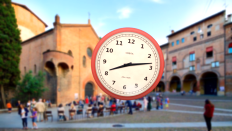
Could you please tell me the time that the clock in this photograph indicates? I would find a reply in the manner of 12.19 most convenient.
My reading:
8.13
